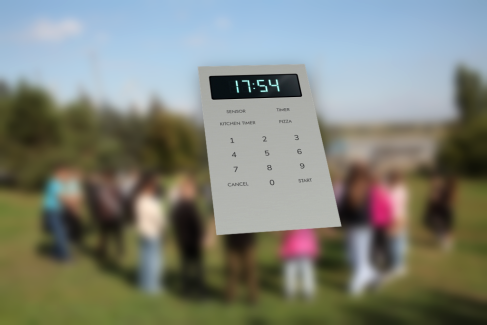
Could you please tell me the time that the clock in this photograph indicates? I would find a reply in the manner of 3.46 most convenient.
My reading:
17.54
